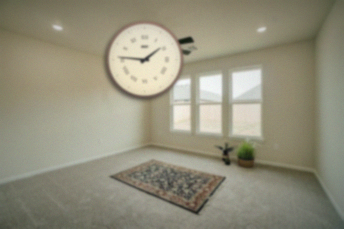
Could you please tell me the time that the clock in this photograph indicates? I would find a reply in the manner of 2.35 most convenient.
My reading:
1.46
